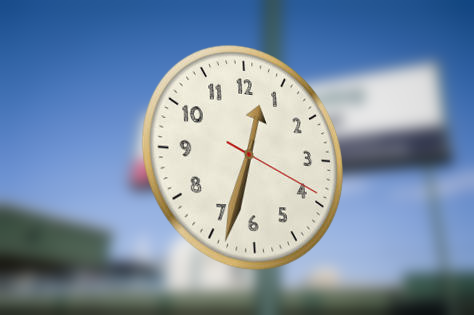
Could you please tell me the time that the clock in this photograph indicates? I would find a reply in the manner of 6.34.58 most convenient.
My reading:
12.33.19
